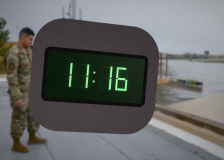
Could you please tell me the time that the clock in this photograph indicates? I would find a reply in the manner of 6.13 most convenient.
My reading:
11.16
